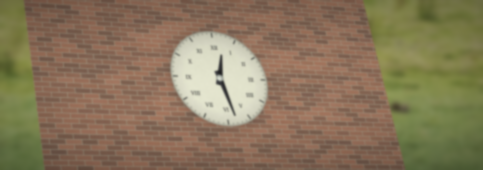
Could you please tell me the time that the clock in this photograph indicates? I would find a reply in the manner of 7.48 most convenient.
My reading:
12.28
